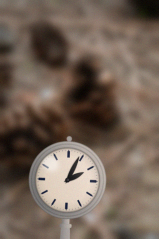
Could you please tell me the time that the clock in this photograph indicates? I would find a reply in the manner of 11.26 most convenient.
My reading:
2.04
